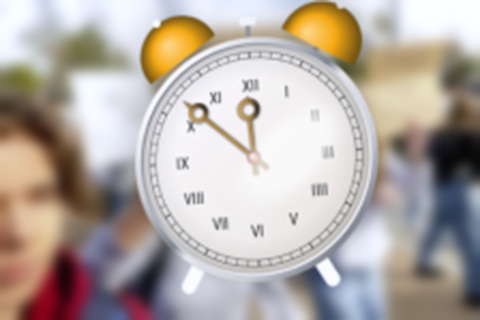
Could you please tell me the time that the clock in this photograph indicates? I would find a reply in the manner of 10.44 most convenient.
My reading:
11.52
